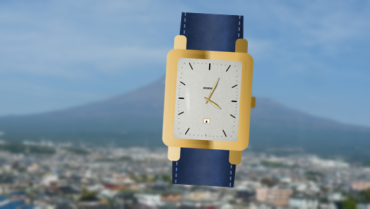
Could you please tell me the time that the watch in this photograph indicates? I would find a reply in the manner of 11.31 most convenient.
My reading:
4.04
